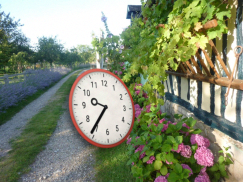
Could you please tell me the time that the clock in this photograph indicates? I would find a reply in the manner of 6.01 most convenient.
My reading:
9.36
